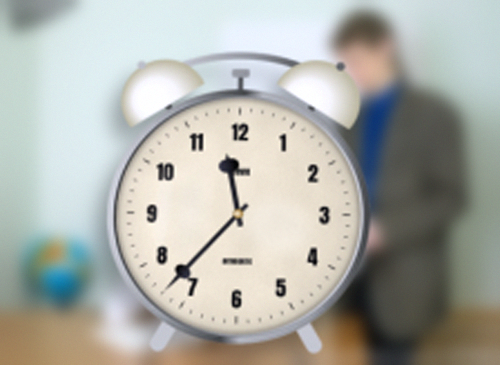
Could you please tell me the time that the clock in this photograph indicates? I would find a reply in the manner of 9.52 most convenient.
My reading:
11.37
